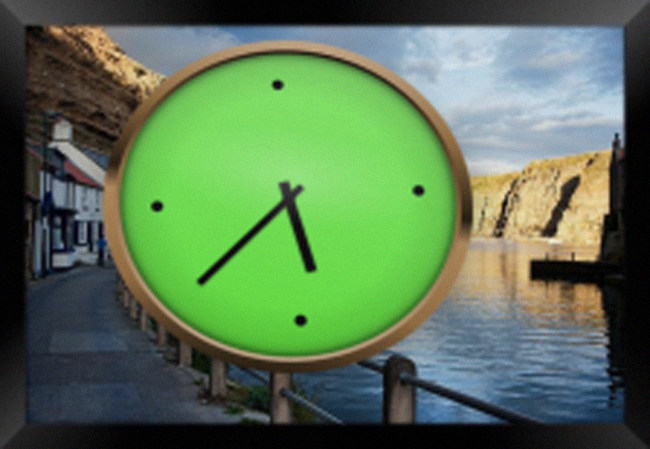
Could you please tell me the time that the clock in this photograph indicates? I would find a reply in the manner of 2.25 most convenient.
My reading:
5.38
